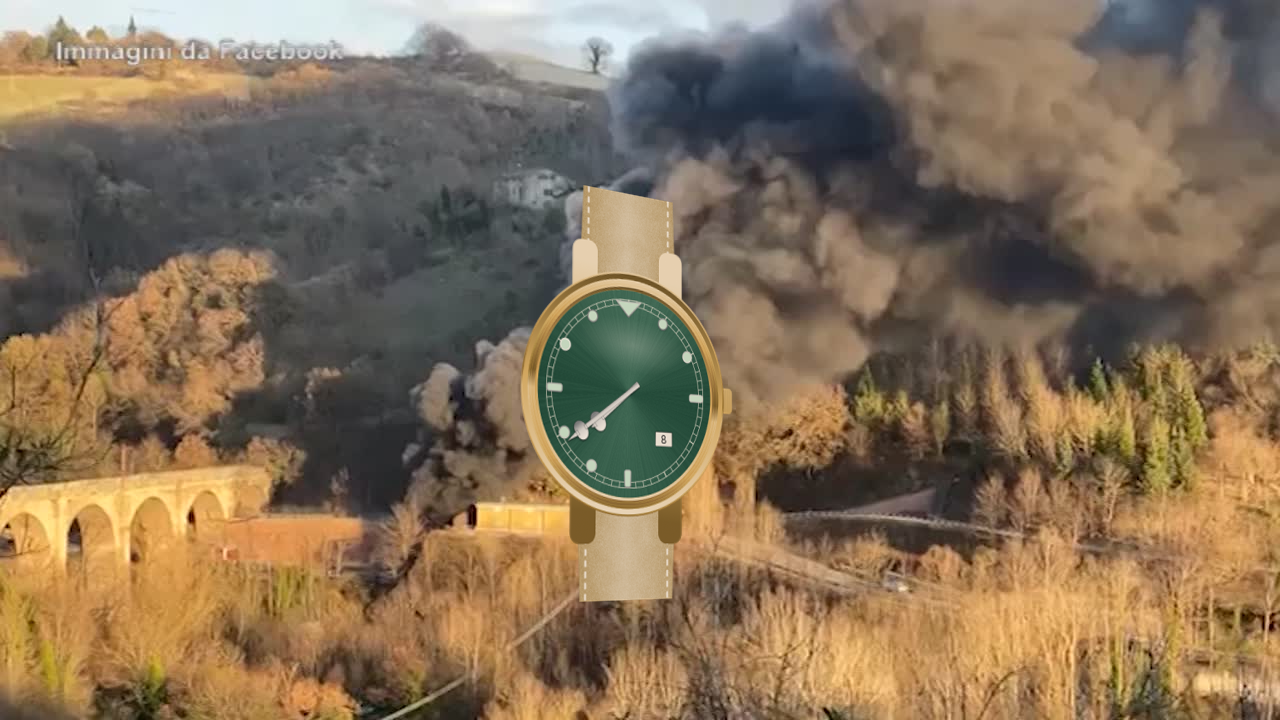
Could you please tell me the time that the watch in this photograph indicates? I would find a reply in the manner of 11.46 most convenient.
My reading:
7.39
